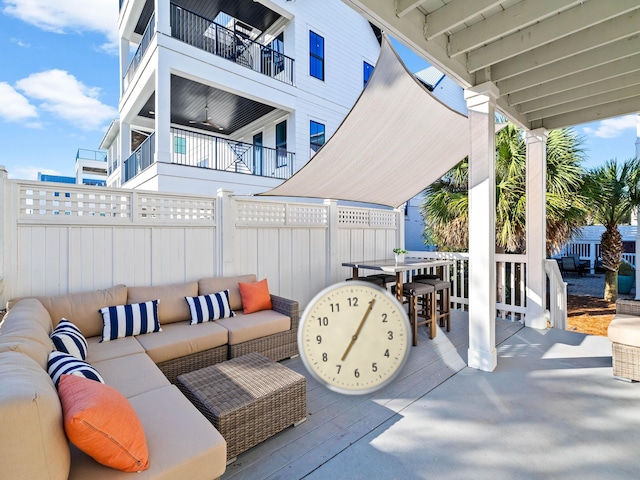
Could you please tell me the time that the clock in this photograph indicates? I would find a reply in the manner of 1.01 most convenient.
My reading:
7.05
